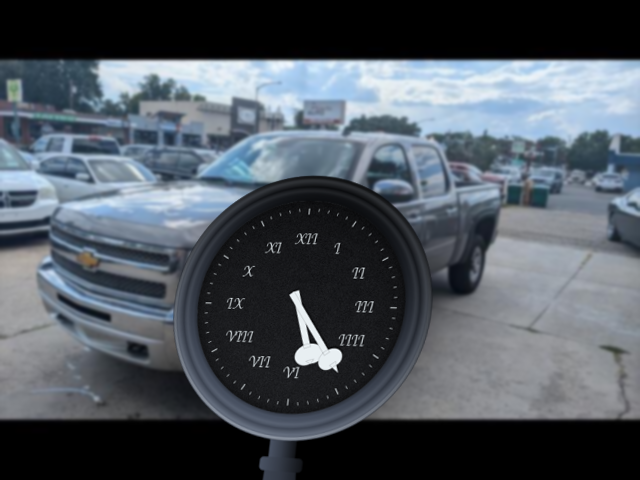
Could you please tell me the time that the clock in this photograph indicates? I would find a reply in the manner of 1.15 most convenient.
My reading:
5.24
